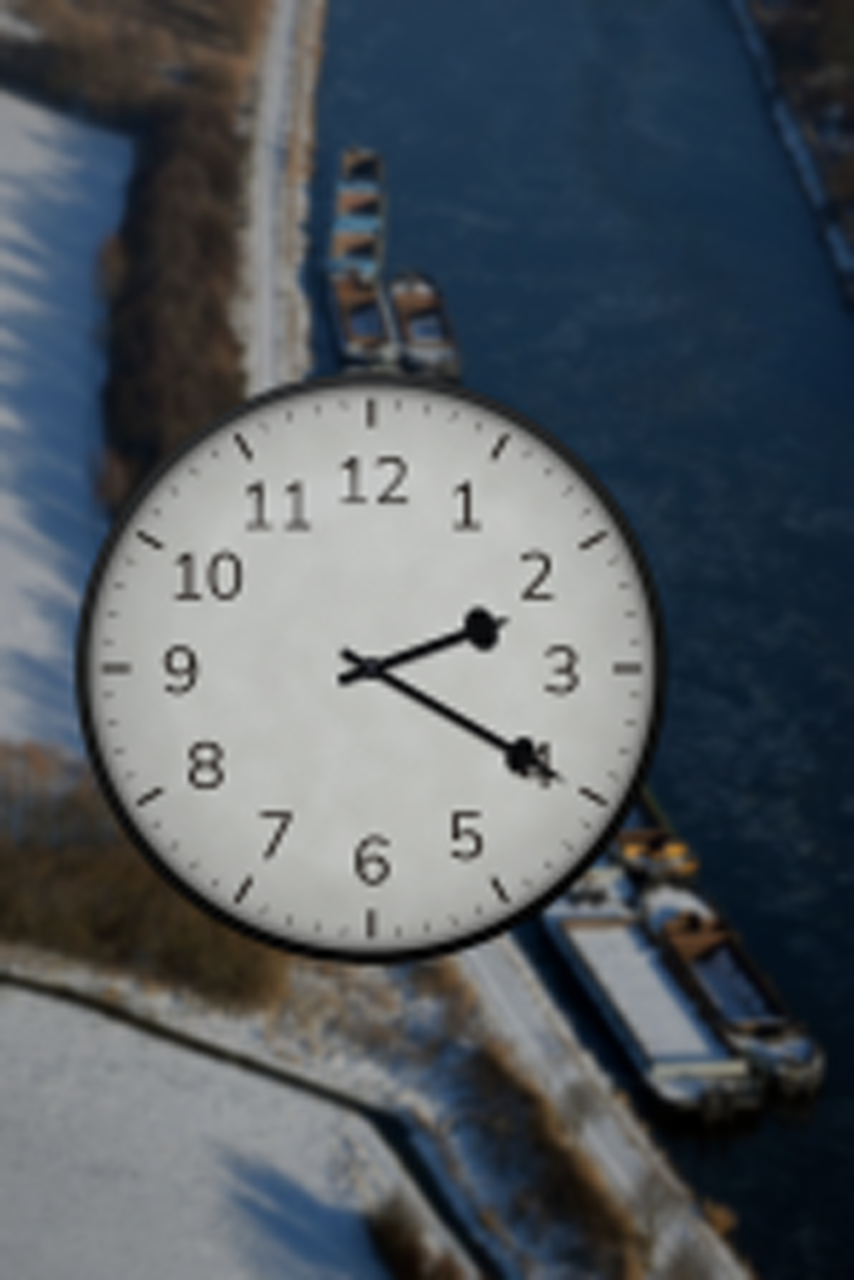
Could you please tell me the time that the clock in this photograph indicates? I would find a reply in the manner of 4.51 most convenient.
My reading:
2.20
